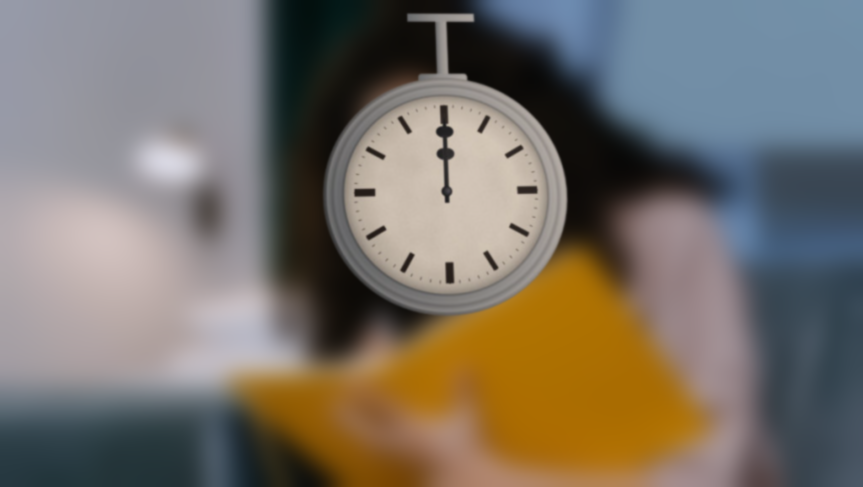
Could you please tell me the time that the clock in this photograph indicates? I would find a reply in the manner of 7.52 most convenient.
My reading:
12.00
